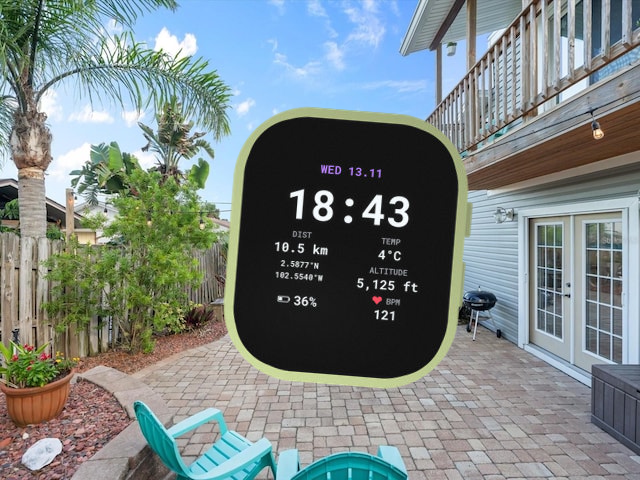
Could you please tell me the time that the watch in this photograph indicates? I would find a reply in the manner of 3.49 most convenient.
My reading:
18.43
